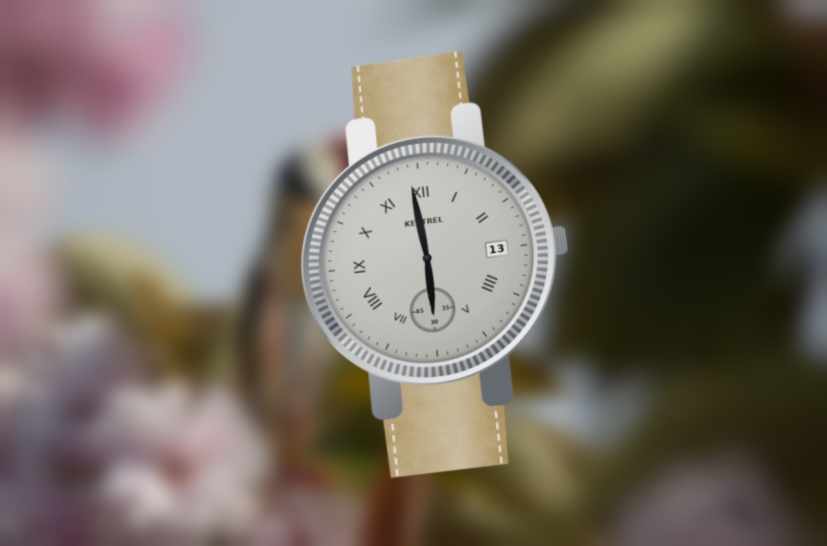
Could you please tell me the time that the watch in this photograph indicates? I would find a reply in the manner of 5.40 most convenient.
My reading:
5.59
